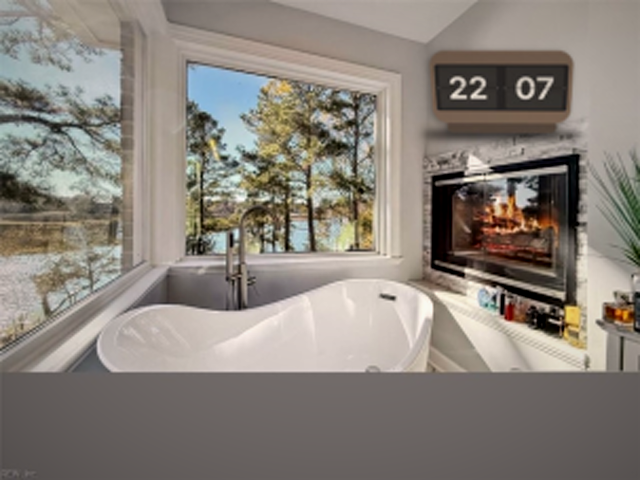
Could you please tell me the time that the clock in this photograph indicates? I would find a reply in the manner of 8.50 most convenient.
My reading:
22.07
